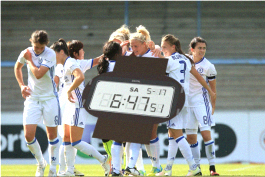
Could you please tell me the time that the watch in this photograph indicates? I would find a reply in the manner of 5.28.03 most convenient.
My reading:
6.47.51
